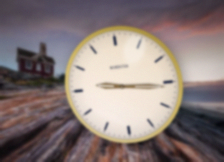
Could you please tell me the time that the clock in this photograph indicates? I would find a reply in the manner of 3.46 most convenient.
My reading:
9.16
